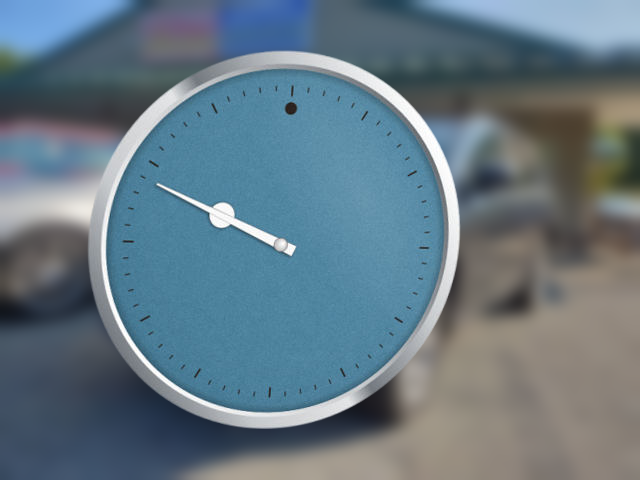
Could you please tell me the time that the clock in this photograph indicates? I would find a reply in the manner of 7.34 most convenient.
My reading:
9.49
